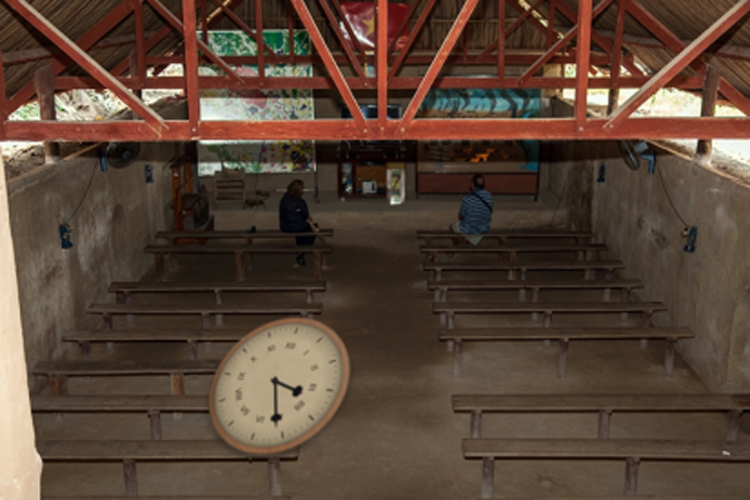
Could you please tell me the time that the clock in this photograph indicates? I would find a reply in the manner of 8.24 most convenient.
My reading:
3.26
